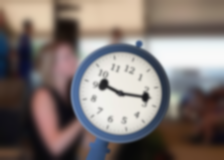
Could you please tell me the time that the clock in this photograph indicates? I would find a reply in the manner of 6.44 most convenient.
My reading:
9.13
